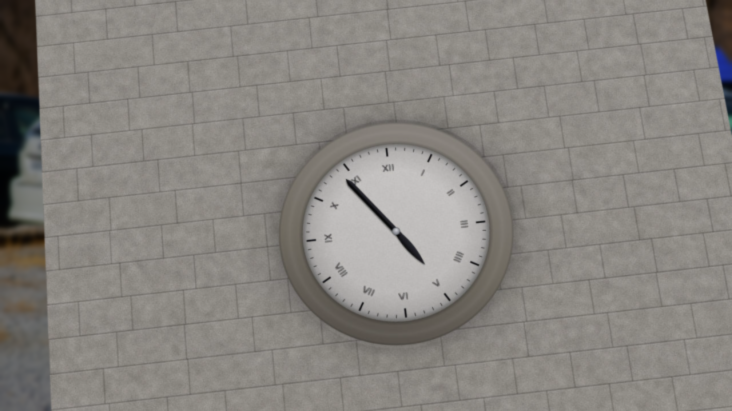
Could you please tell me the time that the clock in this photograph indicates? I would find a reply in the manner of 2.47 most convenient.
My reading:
4.54
